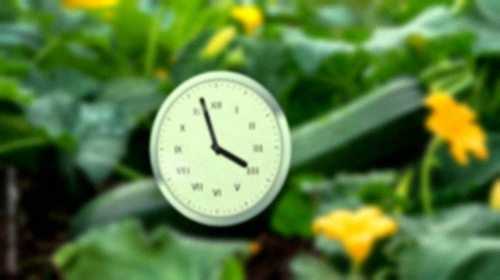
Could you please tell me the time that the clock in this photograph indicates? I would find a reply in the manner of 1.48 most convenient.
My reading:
3.57
